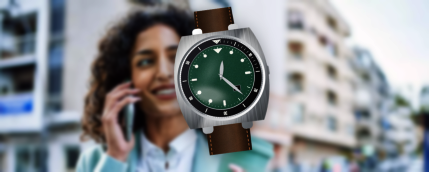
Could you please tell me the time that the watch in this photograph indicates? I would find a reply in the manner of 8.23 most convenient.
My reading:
12.23
